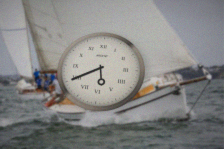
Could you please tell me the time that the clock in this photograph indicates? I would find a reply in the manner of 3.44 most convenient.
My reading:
5.40
